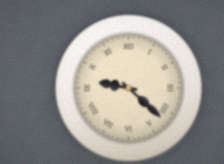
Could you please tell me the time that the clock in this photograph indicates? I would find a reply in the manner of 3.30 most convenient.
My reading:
9.22
